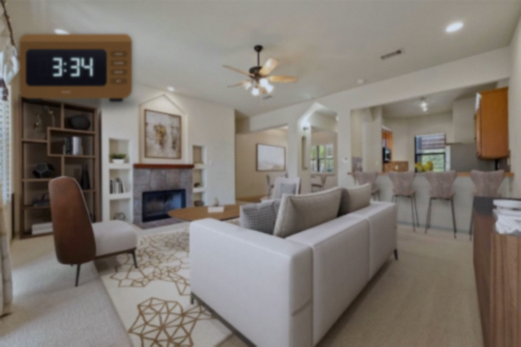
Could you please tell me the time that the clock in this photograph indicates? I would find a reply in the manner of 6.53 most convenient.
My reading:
3.34
